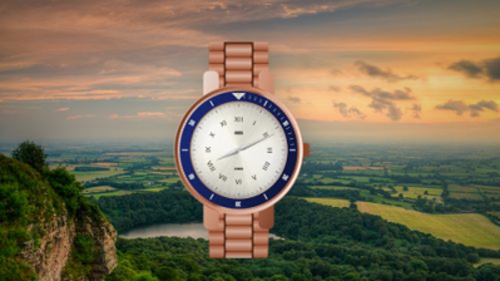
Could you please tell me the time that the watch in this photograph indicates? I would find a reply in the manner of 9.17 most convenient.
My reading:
8.11
